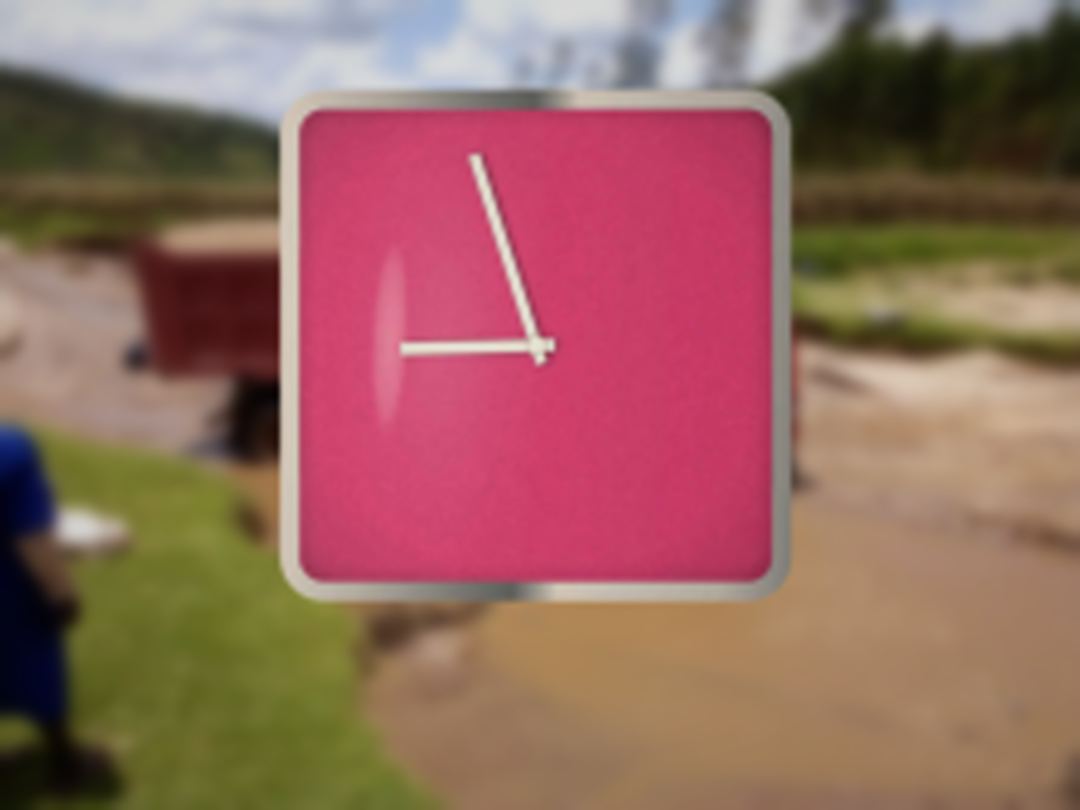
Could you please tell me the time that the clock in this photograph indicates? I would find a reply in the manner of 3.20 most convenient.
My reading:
8.57
